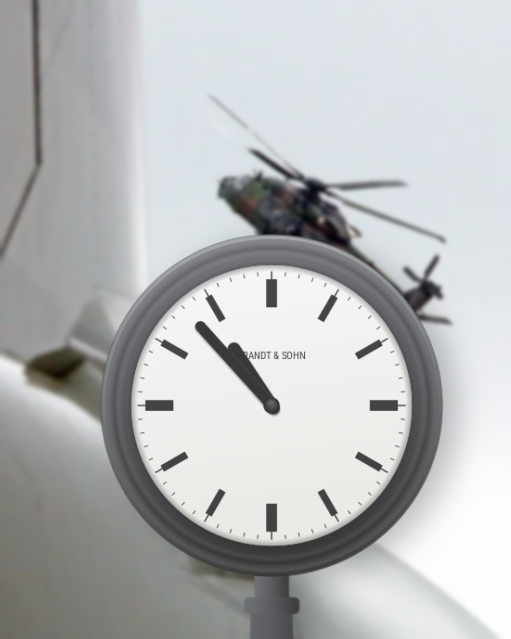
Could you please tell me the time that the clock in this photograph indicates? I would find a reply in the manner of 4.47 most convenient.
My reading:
10.53
